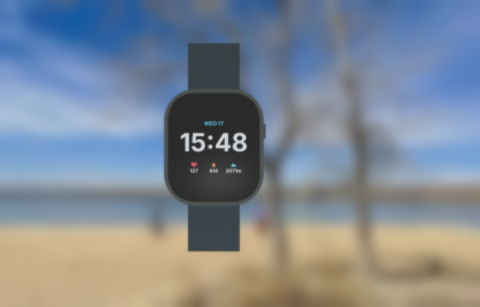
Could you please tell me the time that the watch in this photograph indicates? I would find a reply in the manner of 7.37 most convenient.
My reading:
15.48
